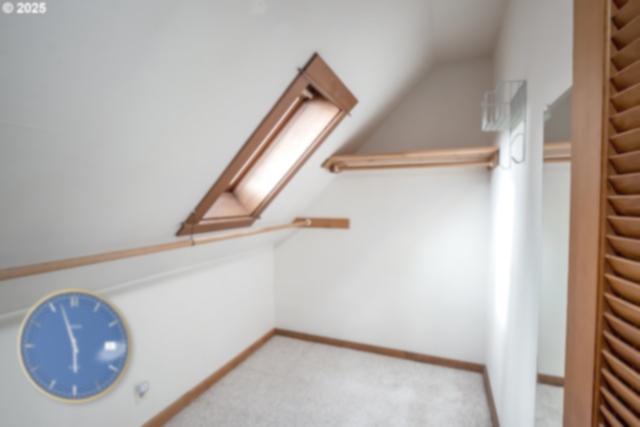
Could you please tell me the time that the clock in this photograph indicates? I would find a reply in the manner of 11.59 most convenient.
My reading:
5.57
